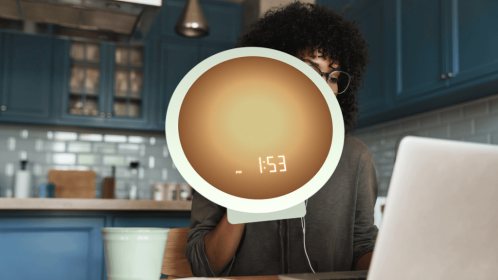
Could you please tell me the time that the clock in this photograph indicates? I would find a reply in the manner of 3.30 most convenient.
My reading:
1.53
